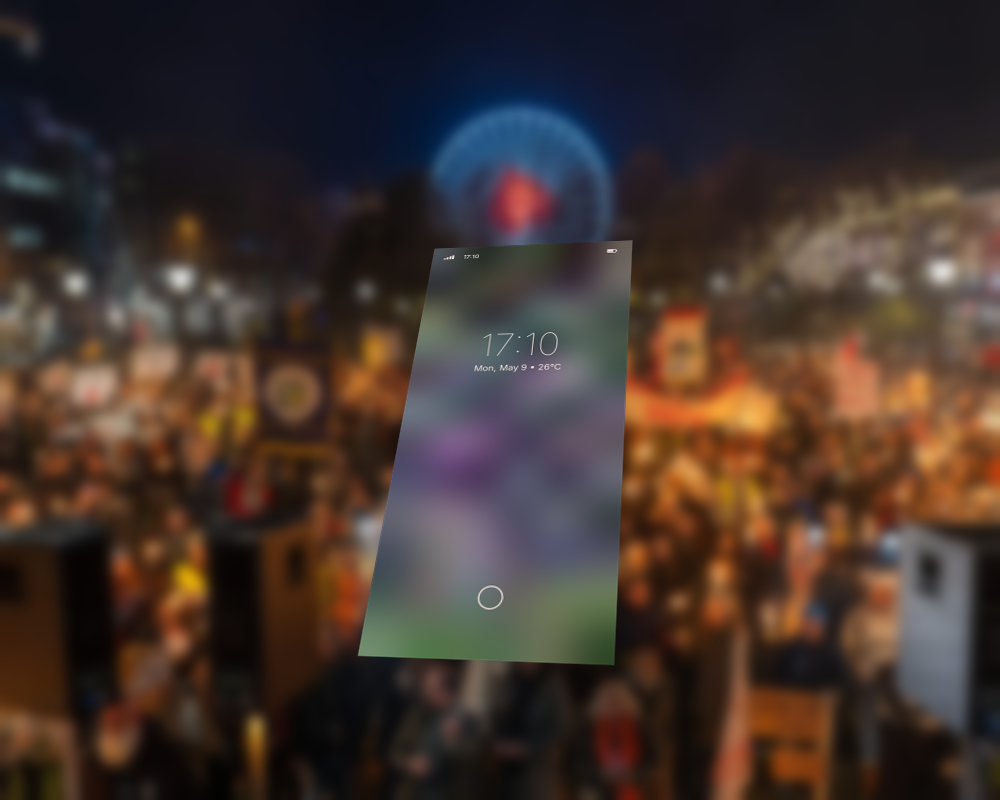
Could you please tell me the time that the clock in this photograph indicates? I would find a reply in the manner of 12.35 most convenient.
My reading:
17.10
